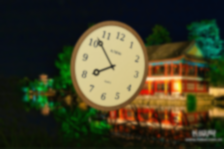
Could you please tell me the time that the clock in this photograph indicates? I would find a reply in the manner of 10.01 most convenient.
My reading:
7.52
